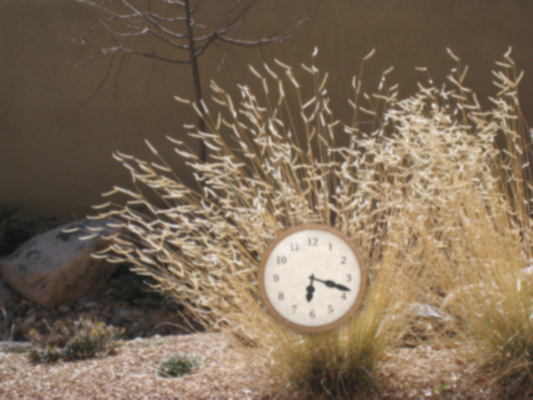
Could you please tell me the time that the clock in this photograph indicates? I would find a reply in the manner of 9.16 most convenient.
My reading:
6.18
